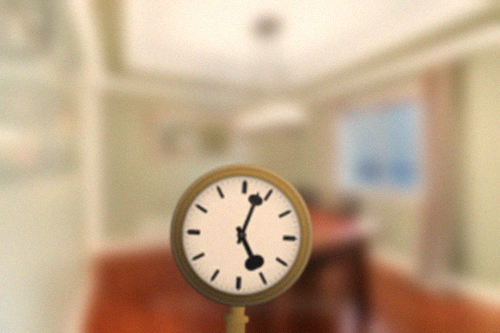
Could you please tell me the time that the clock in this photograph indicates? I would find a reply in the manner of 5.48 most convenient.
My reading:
5.03
